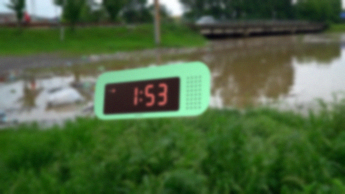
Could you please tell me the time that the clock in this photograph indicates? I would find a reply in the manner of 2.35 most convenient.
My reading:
1.53
